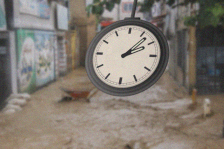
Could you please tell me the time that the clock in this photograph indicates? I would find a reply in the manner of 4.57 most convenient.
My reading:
2.07
